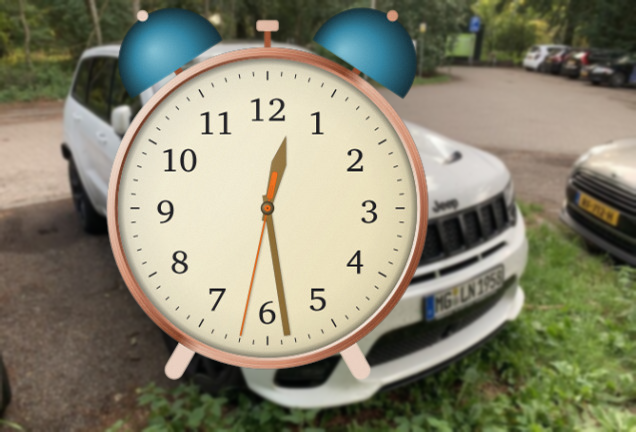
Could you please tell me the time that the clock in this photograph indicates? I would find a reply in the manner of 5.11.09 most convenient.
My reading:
12.28.32
